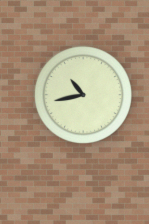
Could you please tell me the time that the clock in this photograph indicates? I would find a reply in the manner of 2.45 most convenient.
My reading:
10.43
